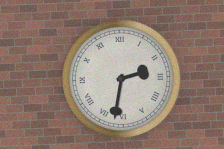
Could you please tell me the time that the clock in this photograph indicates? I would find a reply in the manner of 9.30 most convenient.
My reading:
2.32
